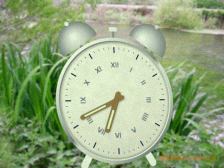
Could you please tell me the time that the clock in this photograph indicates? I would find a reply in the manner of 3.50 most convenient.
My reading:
6.41
